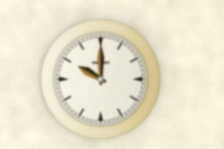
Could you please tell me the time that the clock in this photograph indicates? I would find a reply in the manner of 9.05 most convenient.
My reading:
10.00
